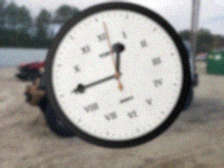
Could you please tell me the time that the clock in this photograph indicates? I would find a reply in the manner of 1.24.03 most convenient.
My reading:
12.45.01
